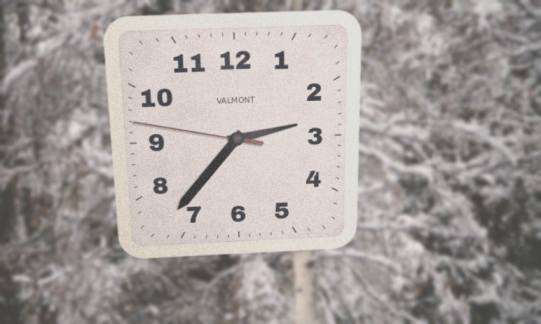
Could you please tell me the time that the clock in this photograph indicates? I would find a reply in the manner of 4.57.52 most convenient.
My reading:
2.36.47
